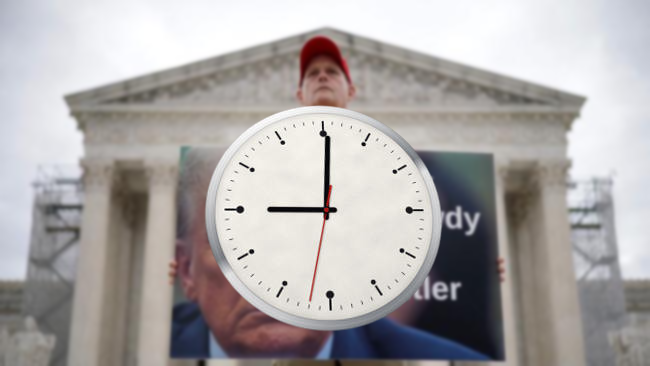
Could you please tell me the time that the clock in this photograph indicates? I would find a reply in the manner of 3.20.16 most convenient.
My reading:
9.00.32
